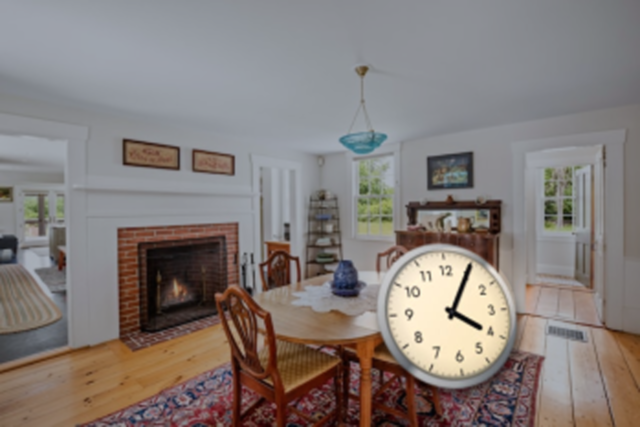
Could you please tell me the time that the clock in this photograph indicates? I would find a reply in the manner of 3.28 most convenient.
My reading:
4.05
